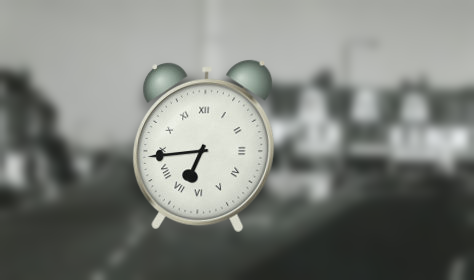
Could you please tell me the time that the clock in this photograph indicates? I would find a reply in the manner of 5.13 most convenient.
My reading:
6.44
